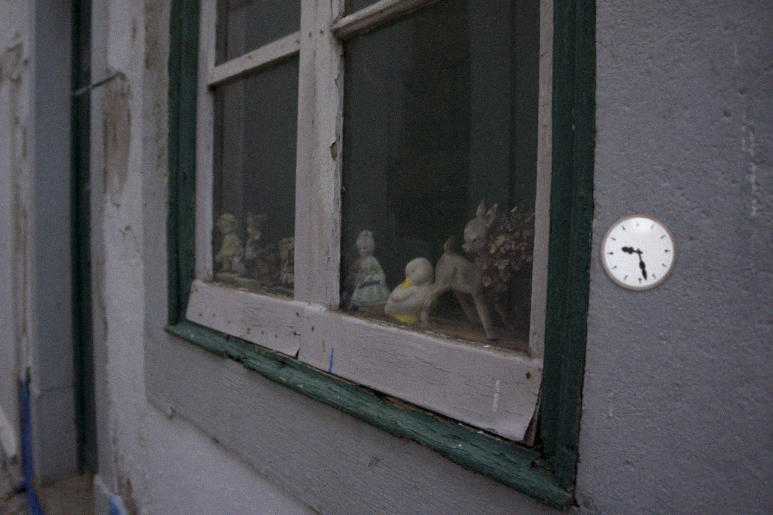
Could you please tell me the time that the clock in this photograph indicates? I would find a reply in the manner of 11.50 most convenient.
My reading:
9.28
